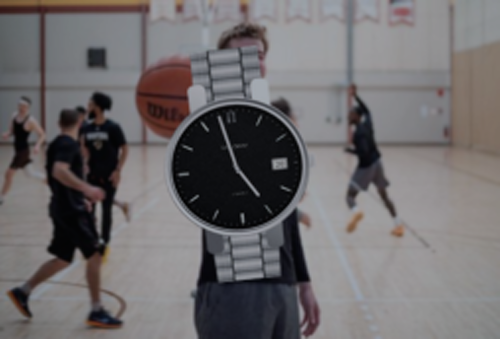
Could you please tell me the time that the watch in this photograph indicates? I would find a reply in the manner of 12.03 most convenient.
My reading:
4.58
